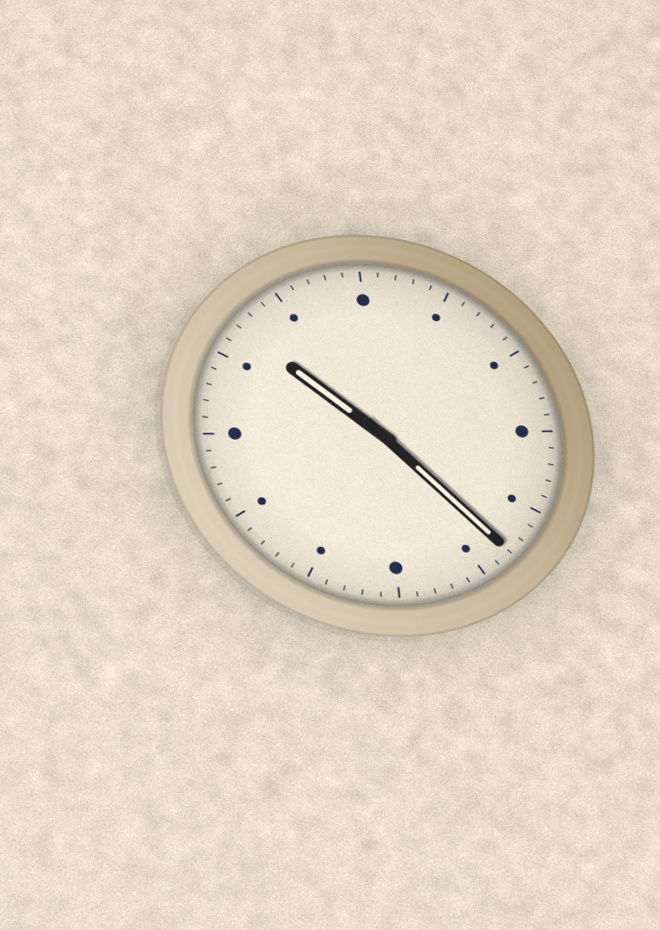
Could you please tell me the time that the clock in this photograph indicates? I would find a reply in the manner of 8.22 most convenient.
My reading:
10.23
